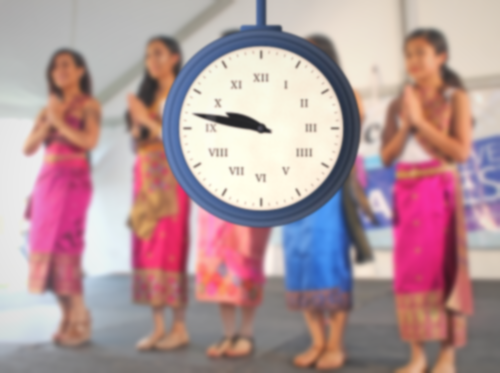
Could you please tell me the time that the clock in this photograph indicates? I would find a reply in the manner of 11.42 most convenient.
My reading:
9.47
